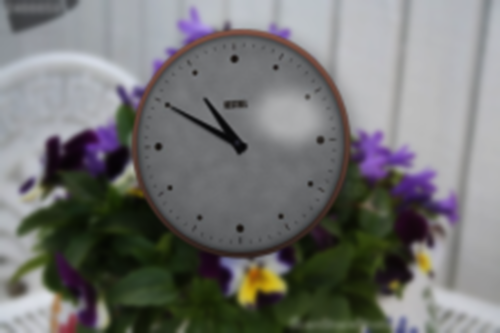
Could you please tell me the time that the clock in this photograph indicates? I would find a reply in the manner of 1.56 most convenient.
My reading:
10.50
